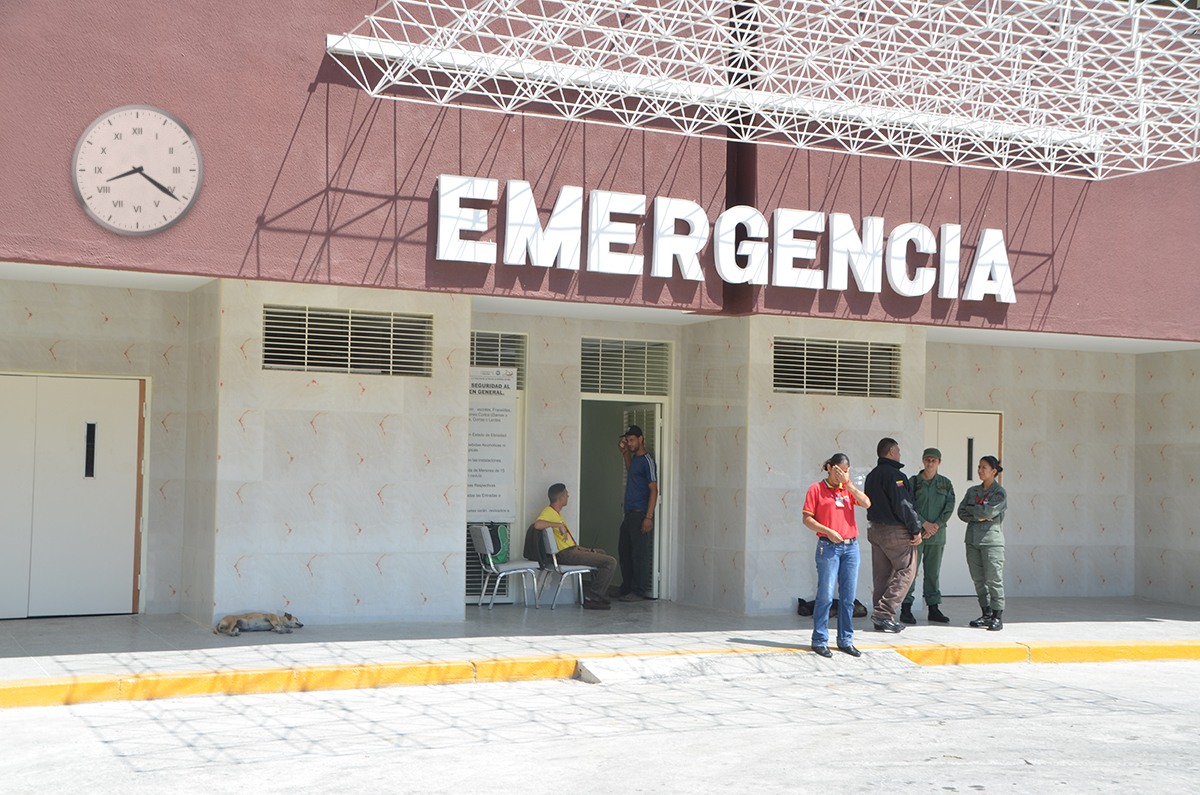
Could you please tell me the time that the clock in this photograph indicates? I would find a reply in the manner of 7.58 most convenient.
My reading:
8.21
